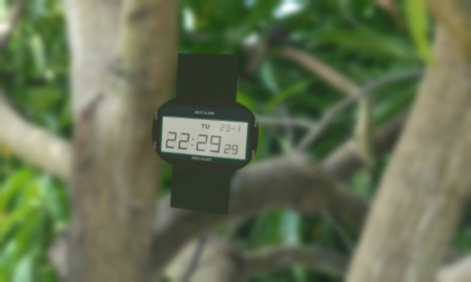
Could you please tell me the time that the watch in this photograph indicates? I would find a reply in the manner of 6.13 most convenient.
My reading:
22.29
